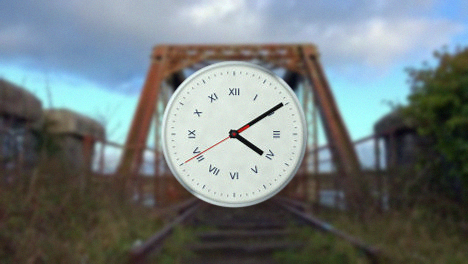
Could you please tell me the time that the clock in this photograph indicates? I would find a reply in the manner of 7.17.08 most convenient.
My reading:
4.09.40
